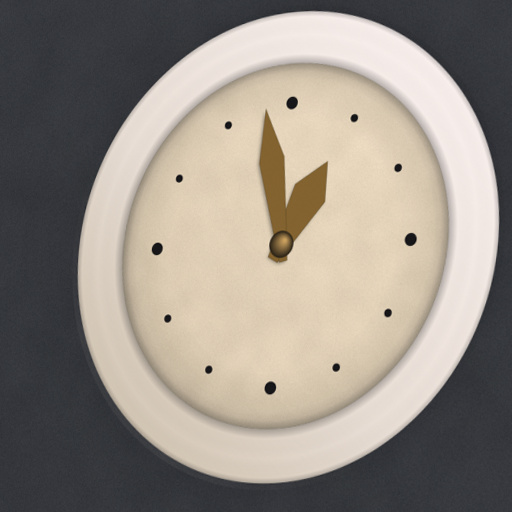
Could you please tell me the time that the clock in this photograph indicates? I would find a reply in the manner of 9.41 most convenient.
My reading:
12.58
